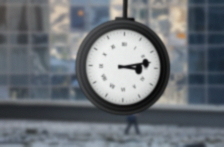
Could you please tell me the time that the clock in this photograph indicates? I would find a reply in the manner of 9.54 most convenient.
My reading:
3.13
